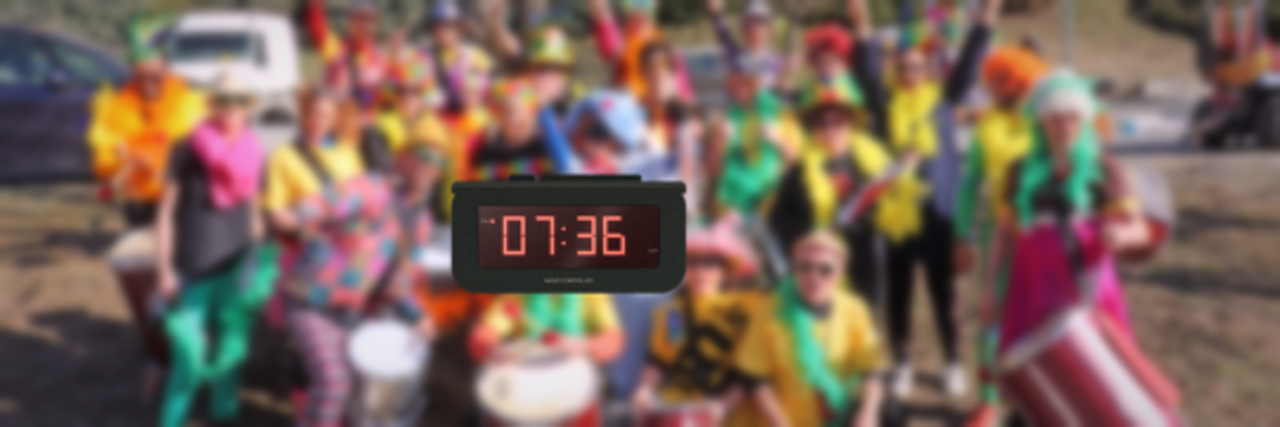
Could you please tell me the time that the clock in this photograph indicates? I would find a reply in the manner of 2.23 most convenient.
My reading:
7.36
